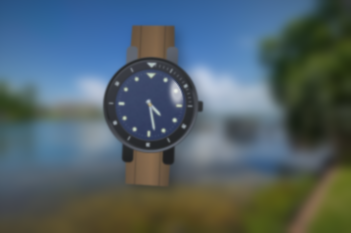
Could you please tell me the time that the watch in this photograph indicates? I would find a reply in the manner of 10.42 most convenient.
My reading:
4.28
